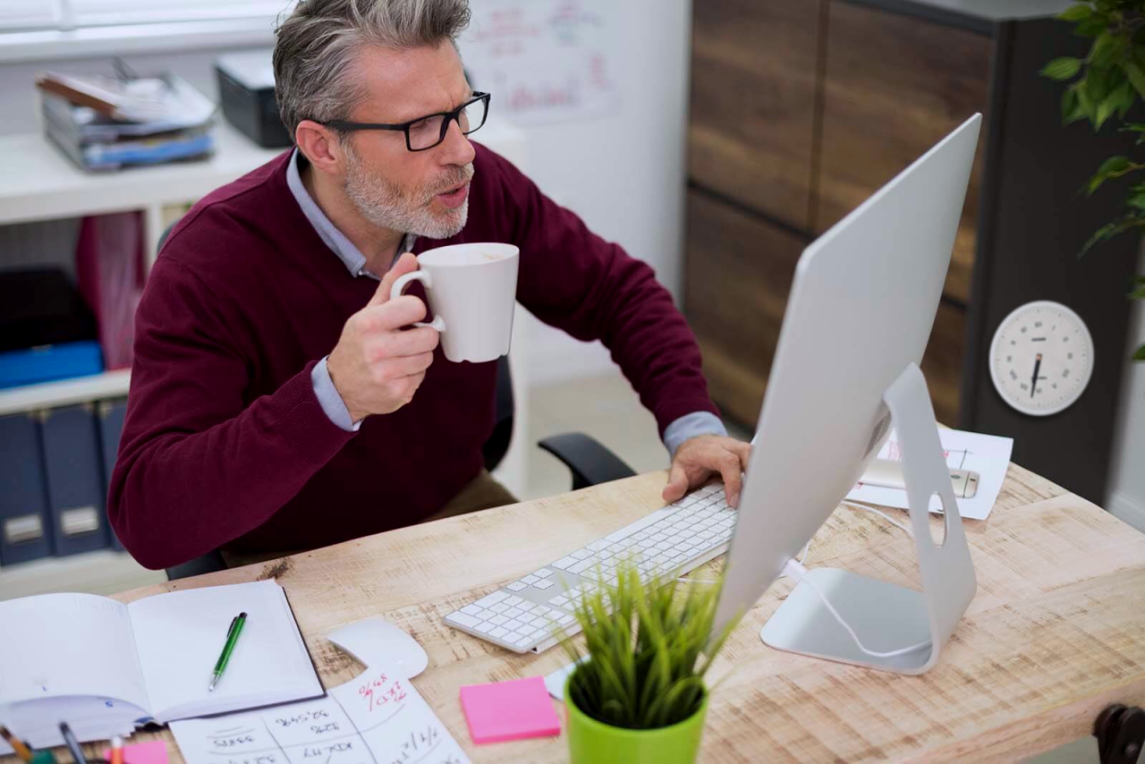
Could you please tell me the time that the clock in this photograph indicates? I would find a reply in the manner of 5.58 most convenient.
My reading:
6.32
